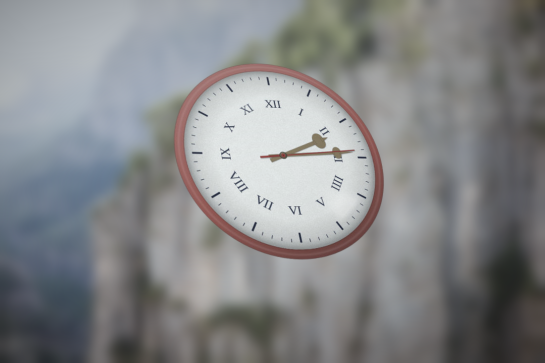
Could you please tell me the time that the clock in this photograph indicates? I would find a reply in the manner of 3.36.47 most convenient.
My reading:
2.14.14
